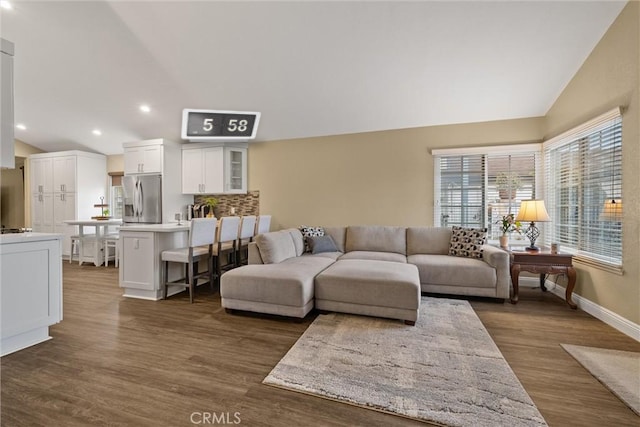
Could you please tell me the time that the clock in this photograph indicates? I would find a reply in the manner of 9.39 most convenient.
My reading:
5.58
